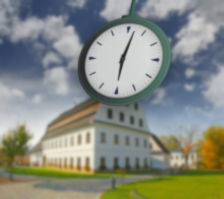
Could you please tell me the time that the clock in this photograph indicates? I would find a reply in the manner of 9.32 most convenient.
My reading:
6.02
